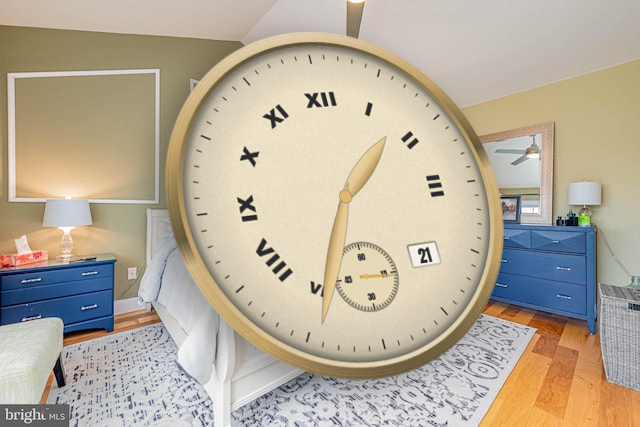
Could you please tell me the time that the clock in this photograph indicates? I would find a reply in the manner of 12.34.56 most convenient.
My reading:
1.34.16
